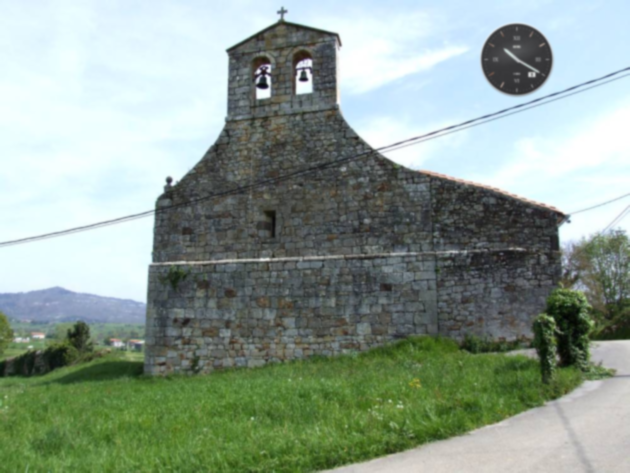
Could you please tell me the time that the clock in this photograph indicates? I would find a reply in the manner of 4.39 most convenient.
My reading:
10.20
